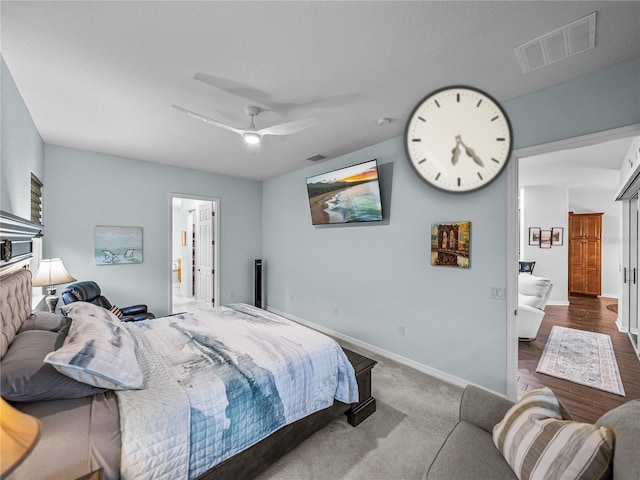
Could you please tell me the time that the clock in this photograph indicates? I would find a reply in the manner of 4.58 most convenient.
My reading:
6.23
